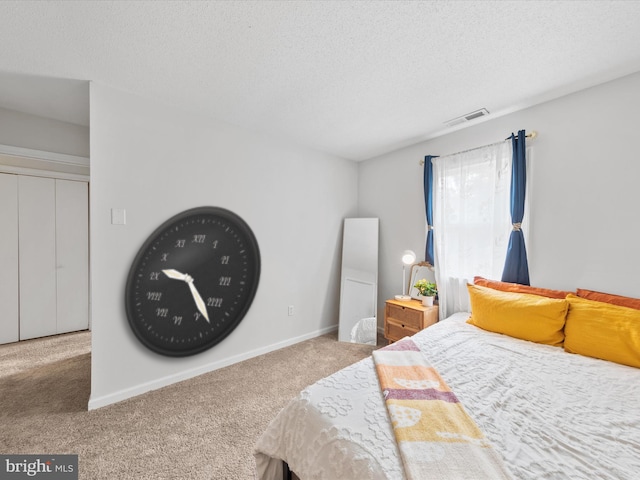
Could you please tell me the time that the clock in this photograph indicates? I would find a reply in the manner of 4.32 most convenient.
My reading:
9.23
